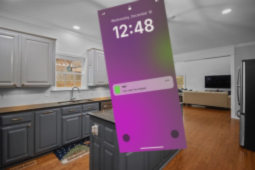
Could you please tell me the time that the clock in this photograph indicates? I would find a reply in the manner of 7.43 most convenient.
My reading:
12.48
